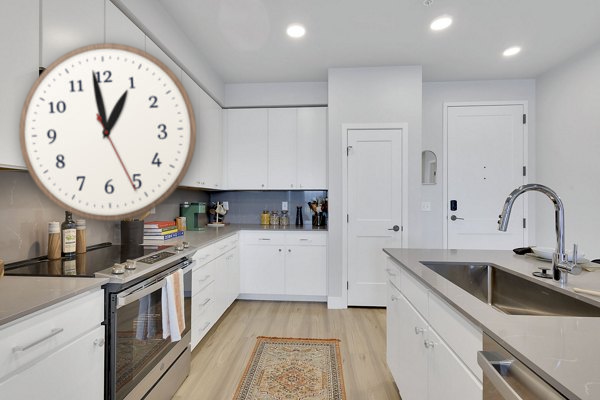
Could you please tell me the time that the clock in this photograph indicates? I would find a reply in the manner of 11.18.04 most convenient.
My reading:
12.58.26
